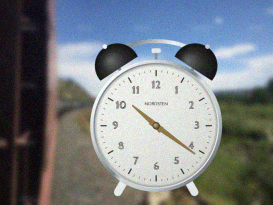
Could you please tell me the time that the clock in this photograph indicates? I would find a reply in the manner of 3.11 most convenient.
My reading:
10.21
